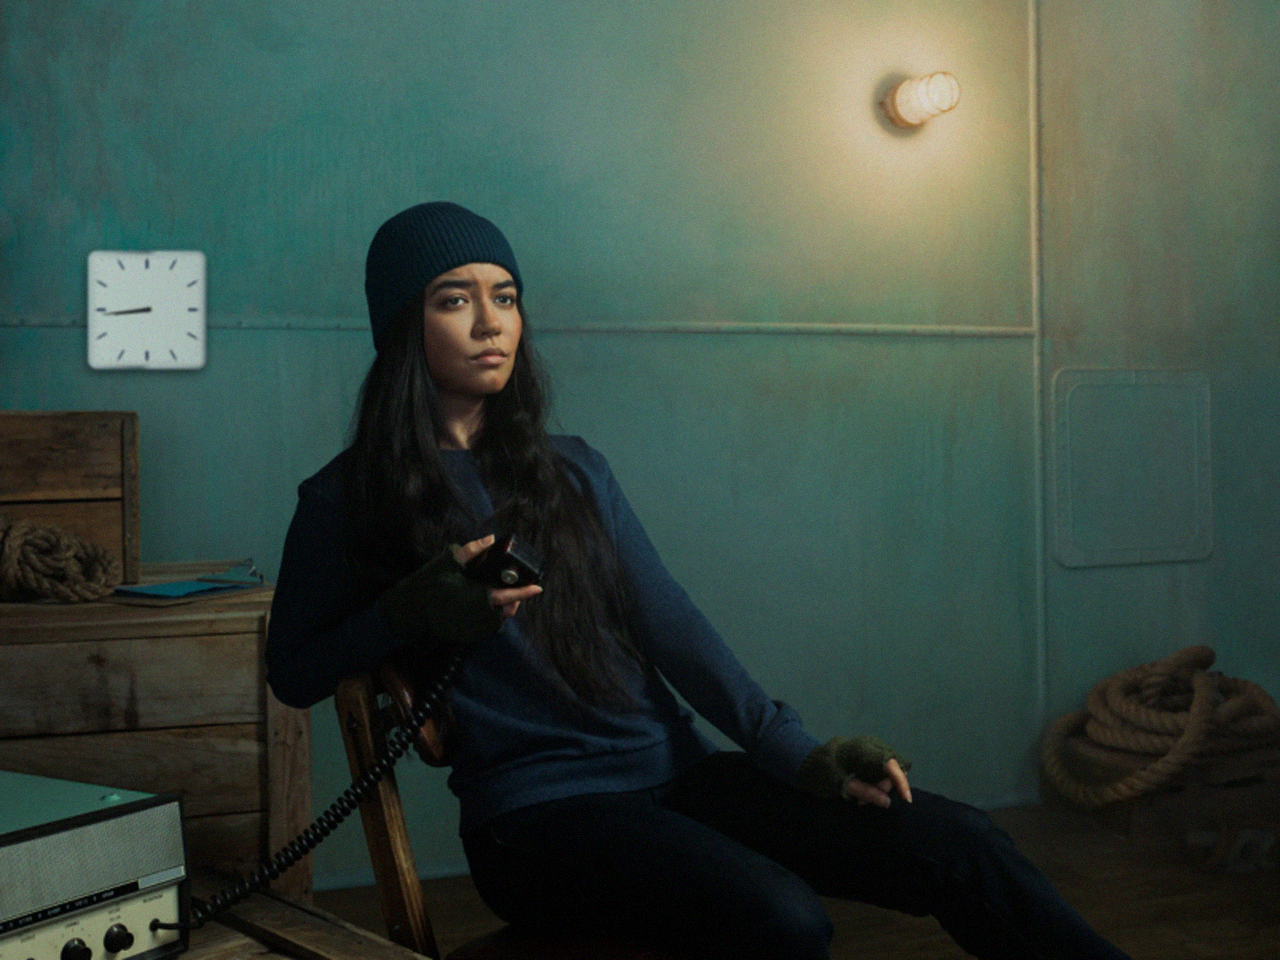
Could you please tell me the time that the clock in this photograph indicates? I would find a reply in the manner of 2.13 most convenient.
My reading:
8.44
